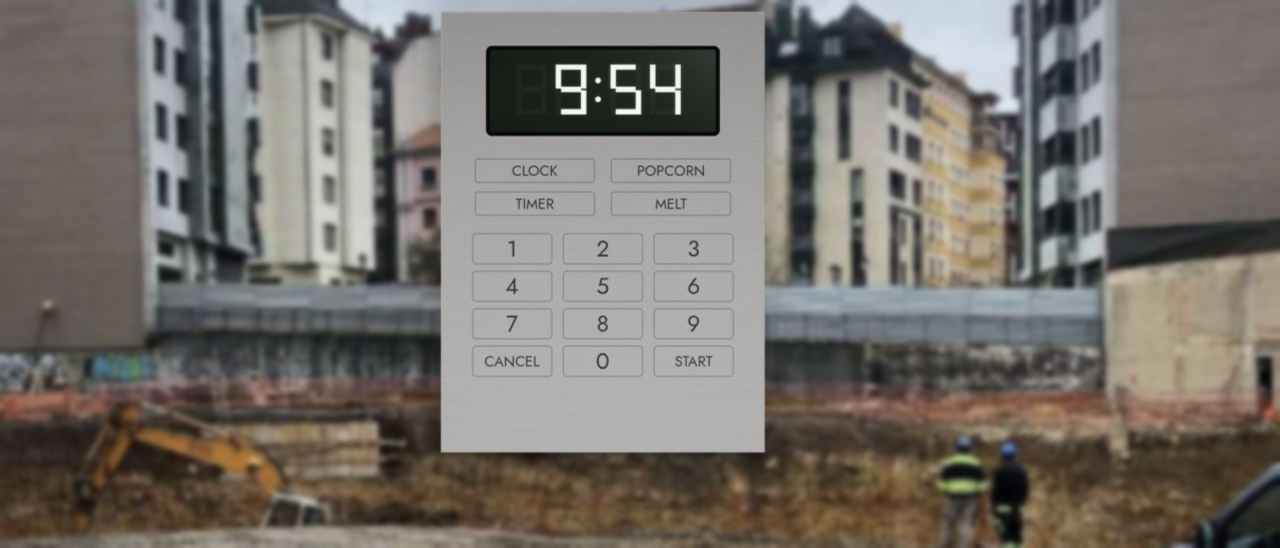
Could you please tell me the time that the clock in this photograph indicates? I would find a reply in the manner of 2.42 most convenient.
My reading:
9.54
